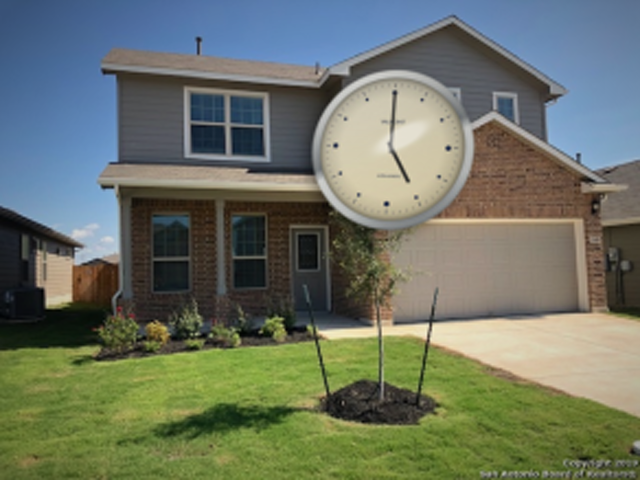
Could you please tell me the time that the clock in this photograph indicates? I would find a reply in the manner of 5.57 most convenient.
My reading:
5.00
